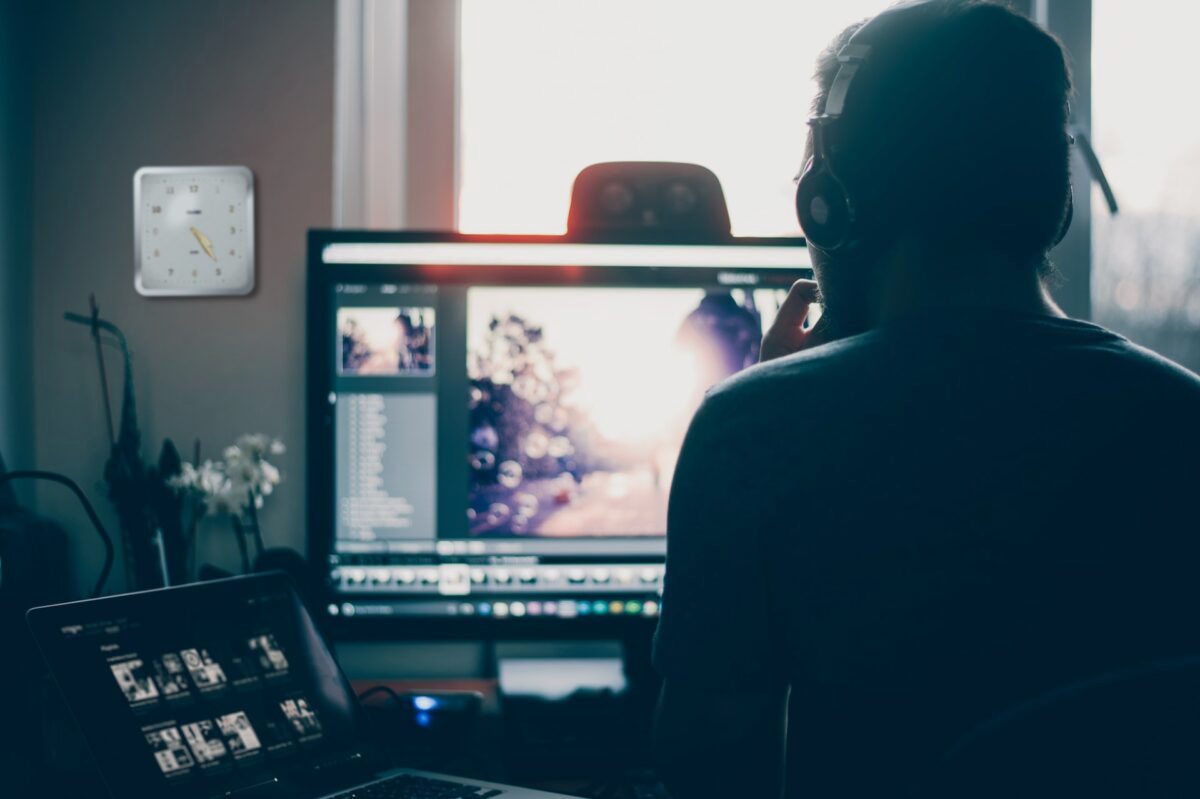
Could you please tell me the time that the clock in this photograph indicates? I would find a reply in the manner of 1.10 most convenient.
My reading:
4.24
